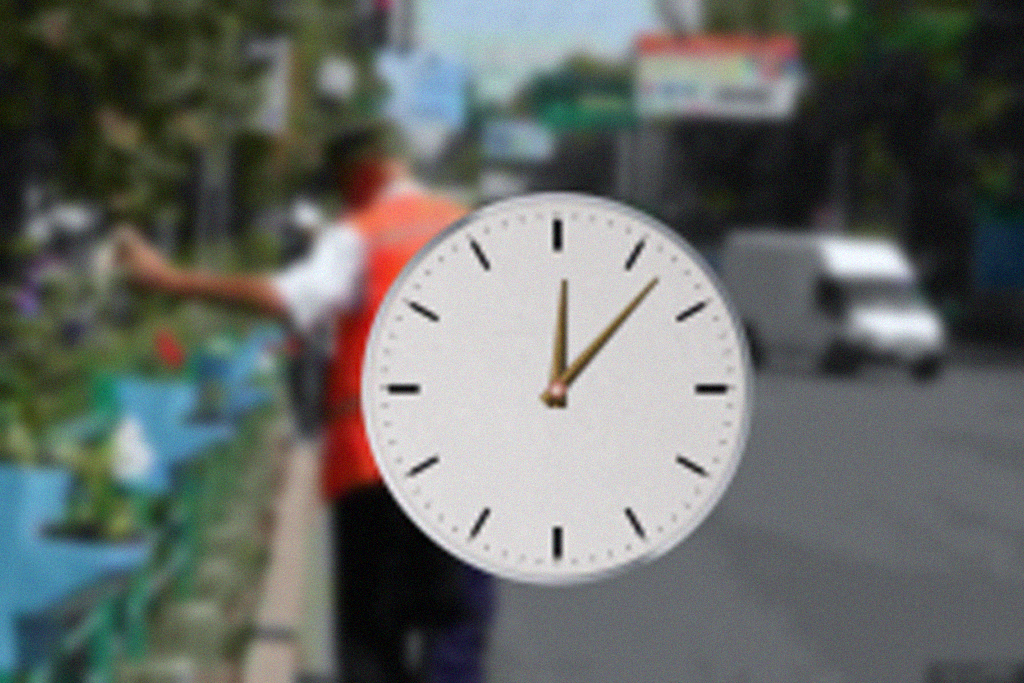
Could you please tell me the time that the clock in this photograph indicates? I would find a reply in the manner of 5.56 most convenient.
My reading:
12.07
